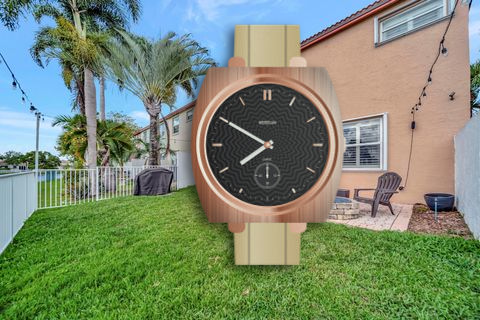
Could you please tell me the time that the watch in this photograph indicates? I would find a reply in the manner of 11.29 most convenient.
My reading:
7.50
